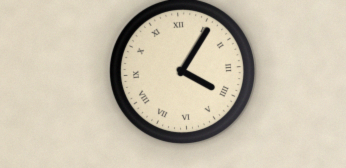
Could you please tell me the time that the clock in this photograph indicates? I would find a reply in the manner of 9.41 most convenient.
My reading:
4.06
